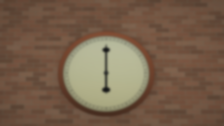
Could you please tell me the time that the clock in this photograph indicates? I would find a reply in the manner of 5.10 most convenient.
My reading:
6.00
